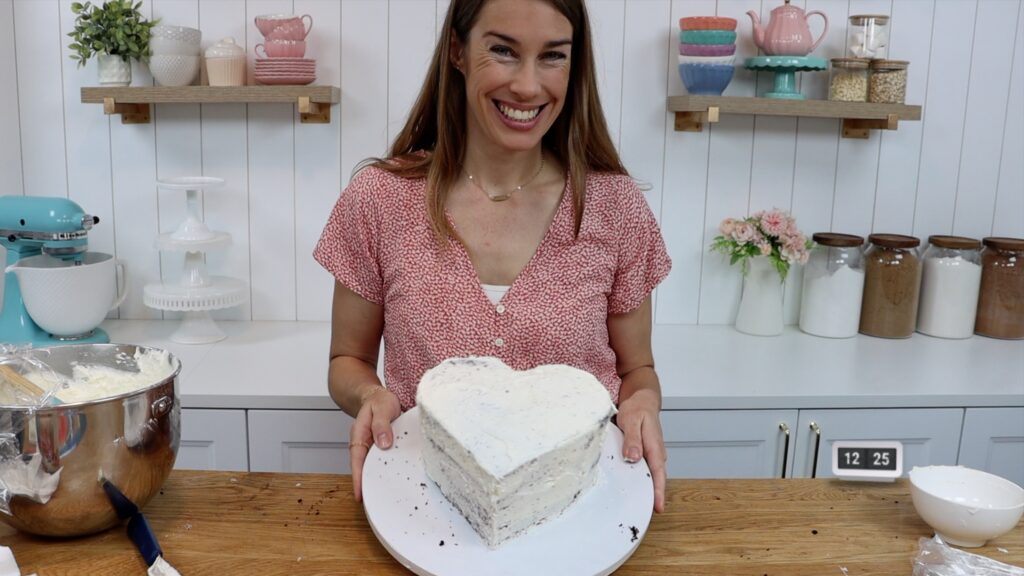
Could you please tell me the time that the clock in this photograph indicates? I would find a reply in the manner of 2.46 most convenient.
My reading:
12.25
